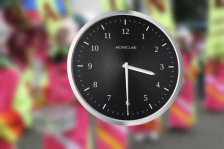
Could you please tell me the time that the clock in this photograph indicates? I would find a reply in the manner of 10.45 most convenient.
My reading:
3.30
